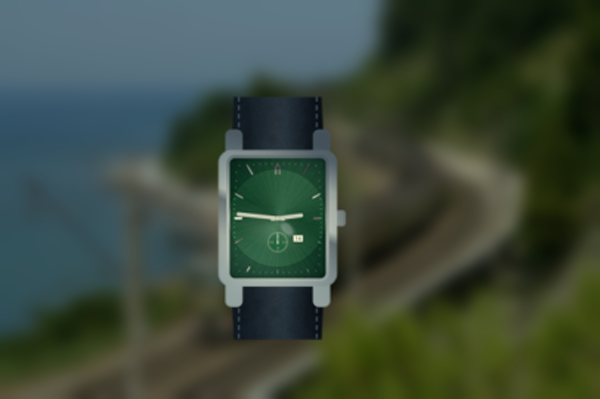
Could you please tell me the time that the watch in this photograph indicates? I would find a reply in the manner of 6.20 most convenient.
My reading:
2.46
